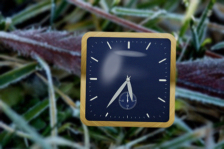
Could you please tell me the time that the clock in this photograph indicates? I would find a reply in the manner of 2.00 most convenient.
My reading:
5.36
